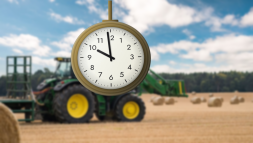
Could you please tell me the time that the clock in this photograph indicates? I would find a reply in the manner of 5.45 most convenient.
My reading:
9.59
